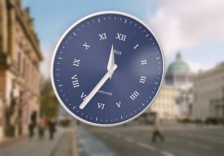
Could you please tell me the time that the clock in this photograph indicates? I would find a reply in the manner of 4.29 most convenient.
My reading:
11.34
